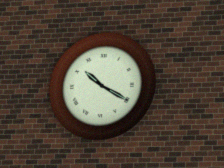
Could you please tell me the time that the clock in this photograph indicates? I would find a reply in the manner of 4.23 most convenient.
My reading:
10.20
